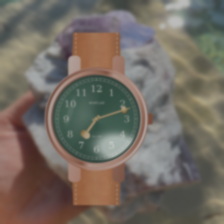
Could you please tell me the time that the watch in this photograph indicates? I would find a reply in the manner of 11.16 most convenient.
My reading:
7.12
